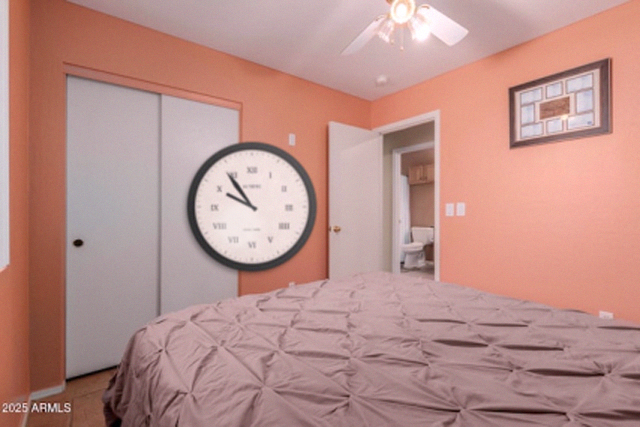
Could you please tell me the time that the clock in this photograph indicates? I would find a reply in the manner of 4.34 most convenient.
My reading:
9.54
